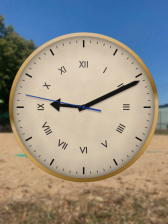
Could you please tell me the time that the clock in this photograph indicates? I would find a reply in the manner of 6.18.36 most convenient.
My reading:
9.10.47
